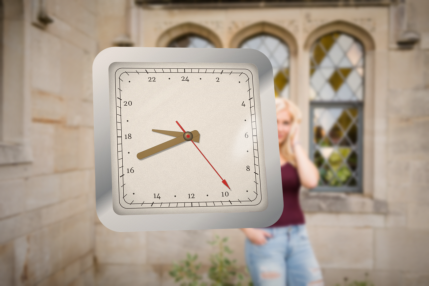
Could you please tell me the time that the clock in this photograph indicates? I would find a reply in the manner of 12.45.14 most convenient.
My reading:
18.41.24
